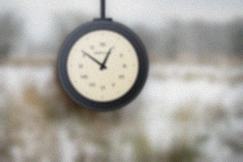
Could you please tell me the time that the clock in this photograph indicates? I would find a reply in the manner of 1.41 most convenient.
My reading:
12.51
